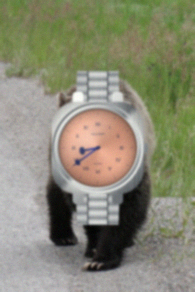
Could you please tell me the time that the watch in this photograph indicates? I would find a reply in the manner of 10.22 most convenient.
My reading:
8.39
